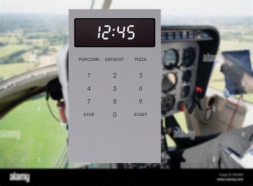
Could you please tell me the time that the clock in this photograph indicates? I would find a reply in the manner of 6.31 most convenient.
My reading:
12.45
